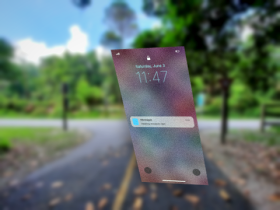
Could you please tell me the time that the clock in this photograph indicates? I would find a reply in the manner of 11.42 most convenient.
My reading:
11.47
